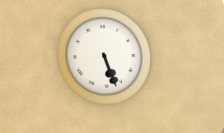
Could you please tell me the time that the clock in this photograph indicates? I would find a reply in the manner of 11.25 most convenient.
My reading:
5.27
